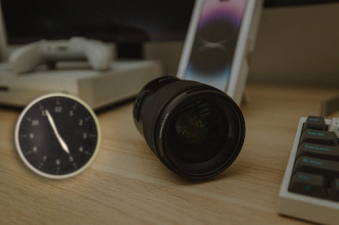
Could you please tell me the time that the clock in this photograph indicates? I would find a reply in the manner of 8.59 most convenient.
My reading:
4.56
